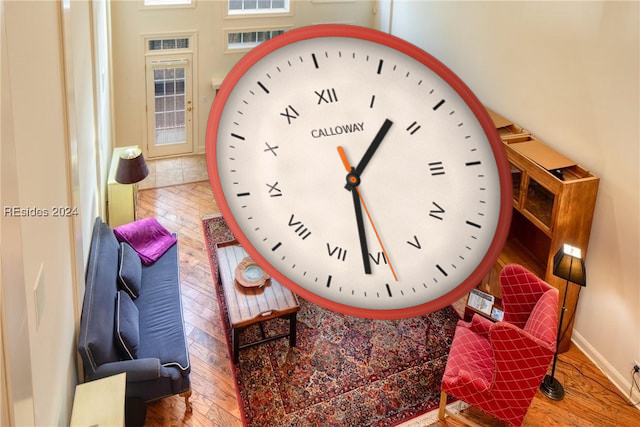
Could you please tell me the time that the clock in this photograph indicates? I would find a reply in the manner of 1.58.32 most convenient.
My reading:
1.31.29
